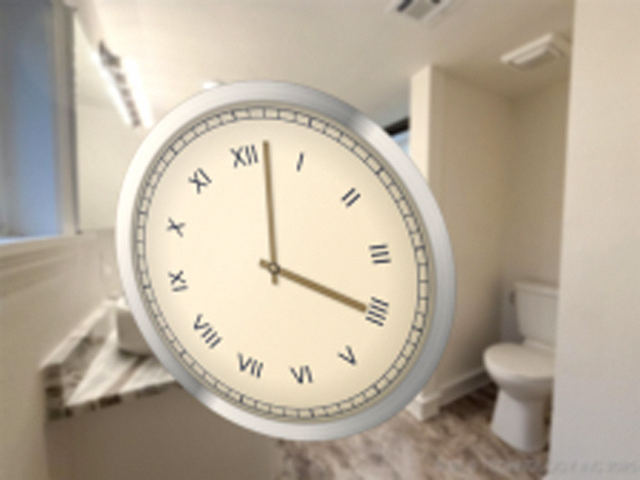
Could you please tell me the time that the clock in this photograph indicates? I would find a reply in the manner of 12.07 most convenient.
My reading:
4.02
